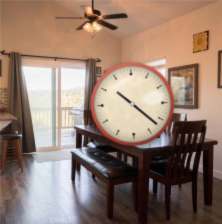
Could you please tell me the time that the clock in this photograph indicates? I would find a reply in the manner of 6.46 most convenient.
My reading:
10.22
